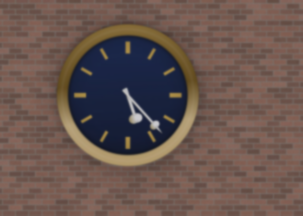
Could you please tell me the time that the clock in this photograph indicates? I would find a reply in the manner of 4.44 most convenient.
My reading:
5.23
